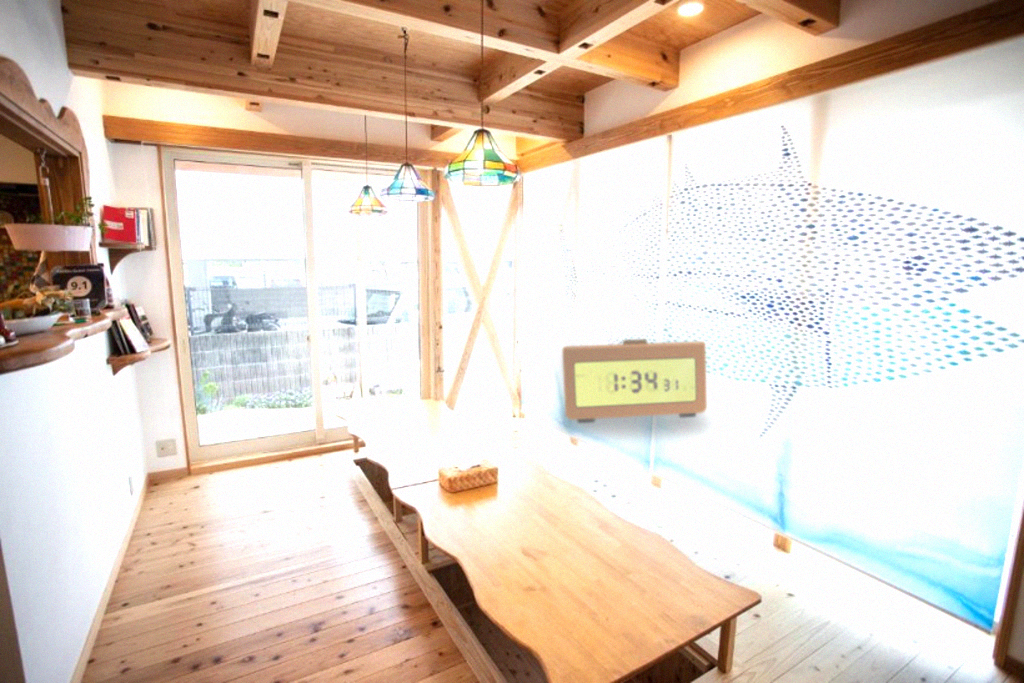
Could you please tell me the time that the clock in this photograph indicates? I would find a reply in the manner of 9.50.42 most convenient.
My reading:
1.34.31
